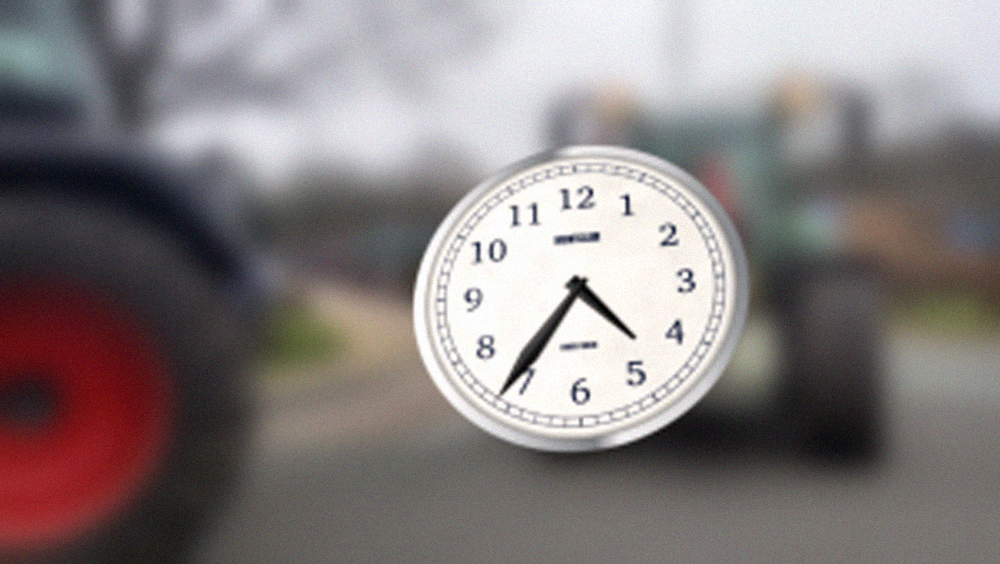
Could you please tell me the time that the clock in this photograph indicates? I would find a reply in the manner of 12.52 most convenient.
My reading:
4.36
